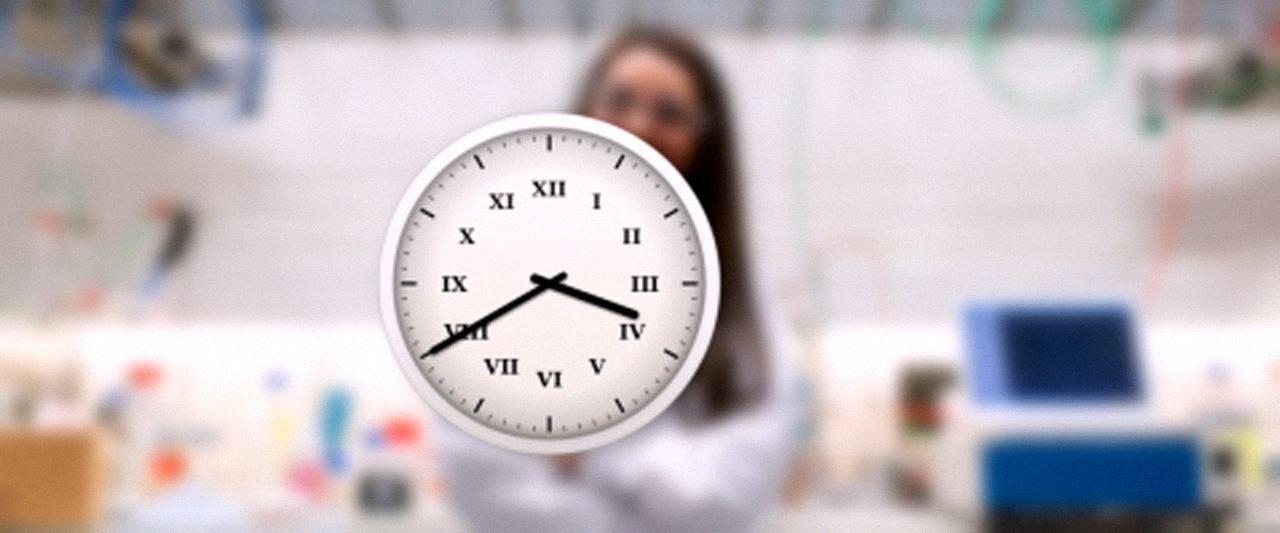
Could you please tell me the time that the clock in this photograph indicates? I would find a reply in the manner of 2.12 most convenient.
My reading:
3.40
